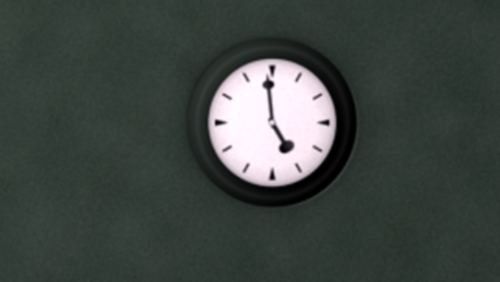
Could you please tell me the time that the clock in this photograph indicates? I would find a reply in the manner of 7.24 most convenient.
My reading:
4.59
